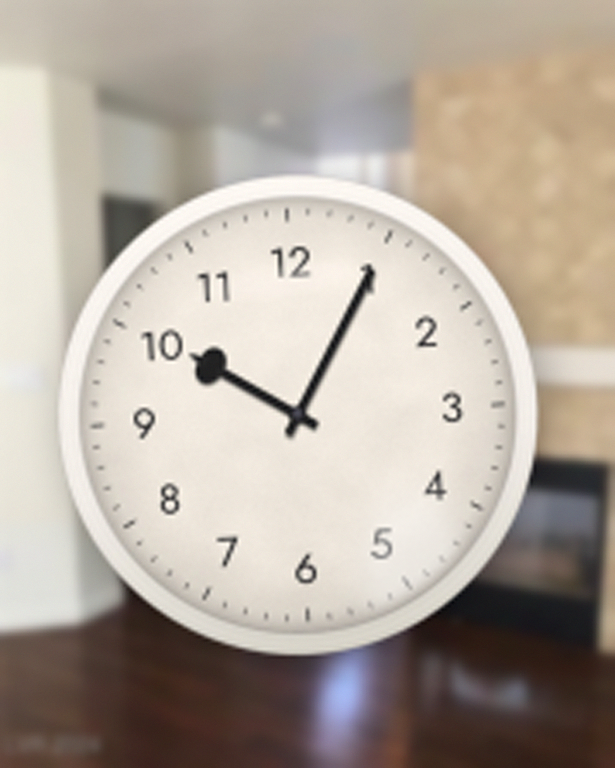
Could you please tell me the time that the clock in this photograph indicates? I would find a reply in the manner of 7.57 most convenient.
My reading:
10.05
